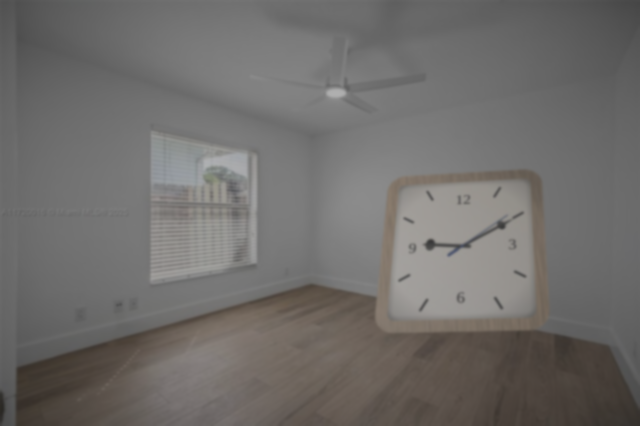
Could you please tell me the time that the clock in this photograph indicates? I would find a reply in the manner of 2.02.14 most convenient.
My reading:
9.10.09
